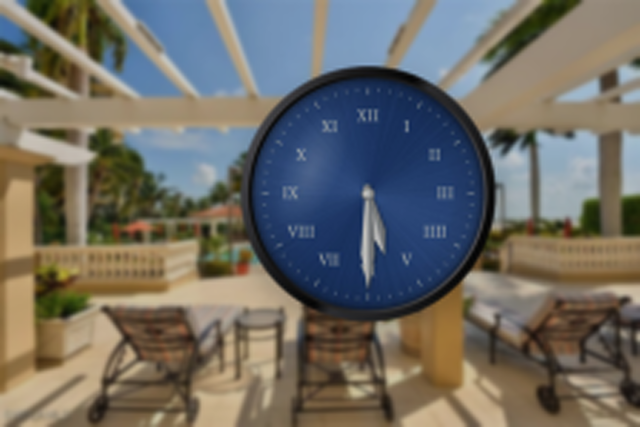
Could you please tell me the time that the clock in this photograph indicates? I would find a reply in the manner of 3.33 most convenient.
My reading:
5.30
